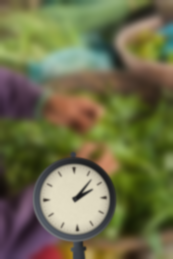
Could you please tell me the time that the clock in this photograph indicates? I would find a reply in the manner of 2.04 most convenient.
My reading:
2.07
